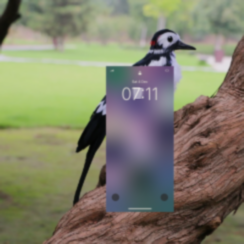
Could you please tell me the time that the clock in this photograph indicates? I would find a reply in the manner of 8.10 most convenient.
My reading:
7.11
